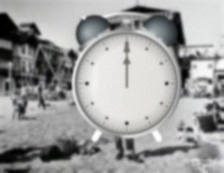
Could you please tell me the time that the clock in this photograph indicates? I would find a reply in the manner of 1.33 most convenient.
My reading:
12.00
